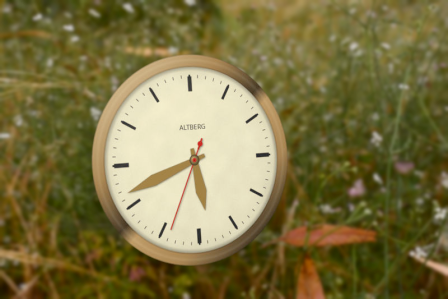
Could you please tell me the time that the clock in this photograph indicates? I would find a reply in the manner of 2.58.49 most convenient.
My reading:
5.41.34
